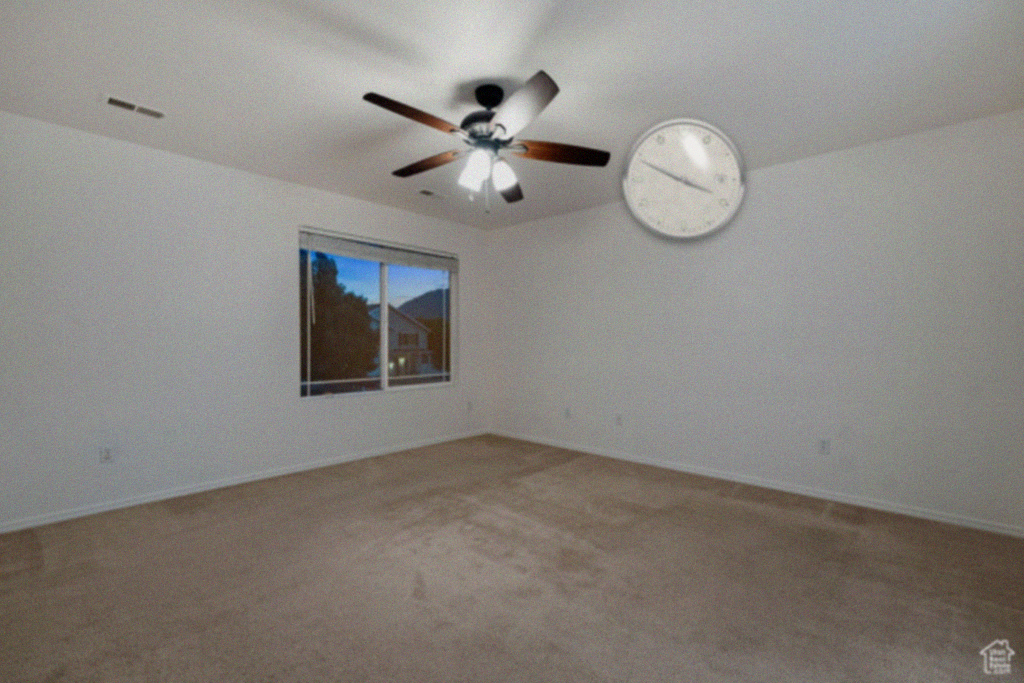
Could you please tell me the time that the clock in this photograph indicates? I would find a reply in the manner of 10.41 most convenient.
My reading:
3.49
